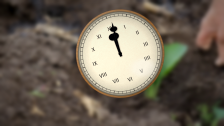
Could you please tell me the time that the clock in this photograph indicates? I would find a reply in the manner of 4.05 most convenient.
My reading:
12.01
